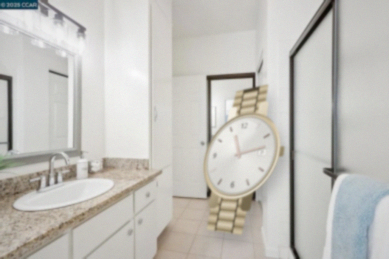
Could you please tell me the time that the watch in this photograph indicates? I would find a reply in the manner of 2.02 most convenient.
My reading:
11.13
